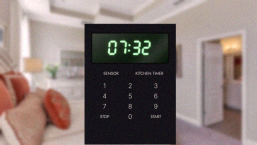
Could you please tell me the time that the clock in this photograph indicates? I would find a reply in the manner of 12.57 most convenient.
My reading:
7.32
